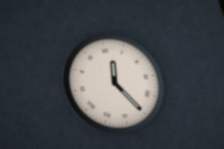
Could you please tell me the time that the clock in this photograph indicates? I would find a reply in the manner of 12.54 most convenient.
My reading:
12.25
